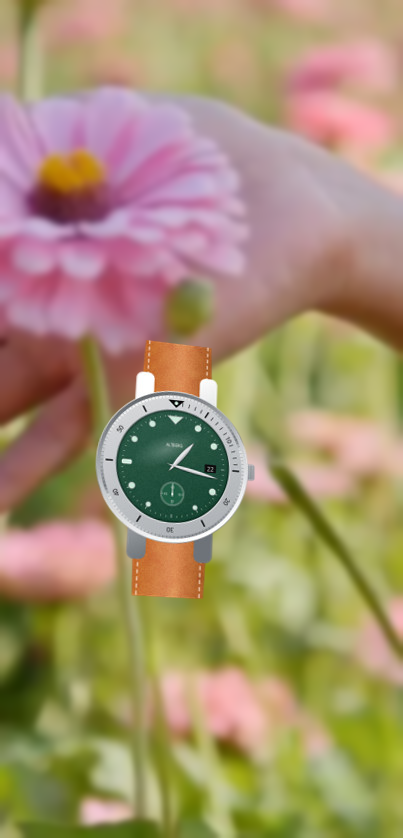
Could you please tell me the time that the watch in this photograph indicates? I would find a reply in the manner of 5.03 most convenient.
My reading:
1.17
